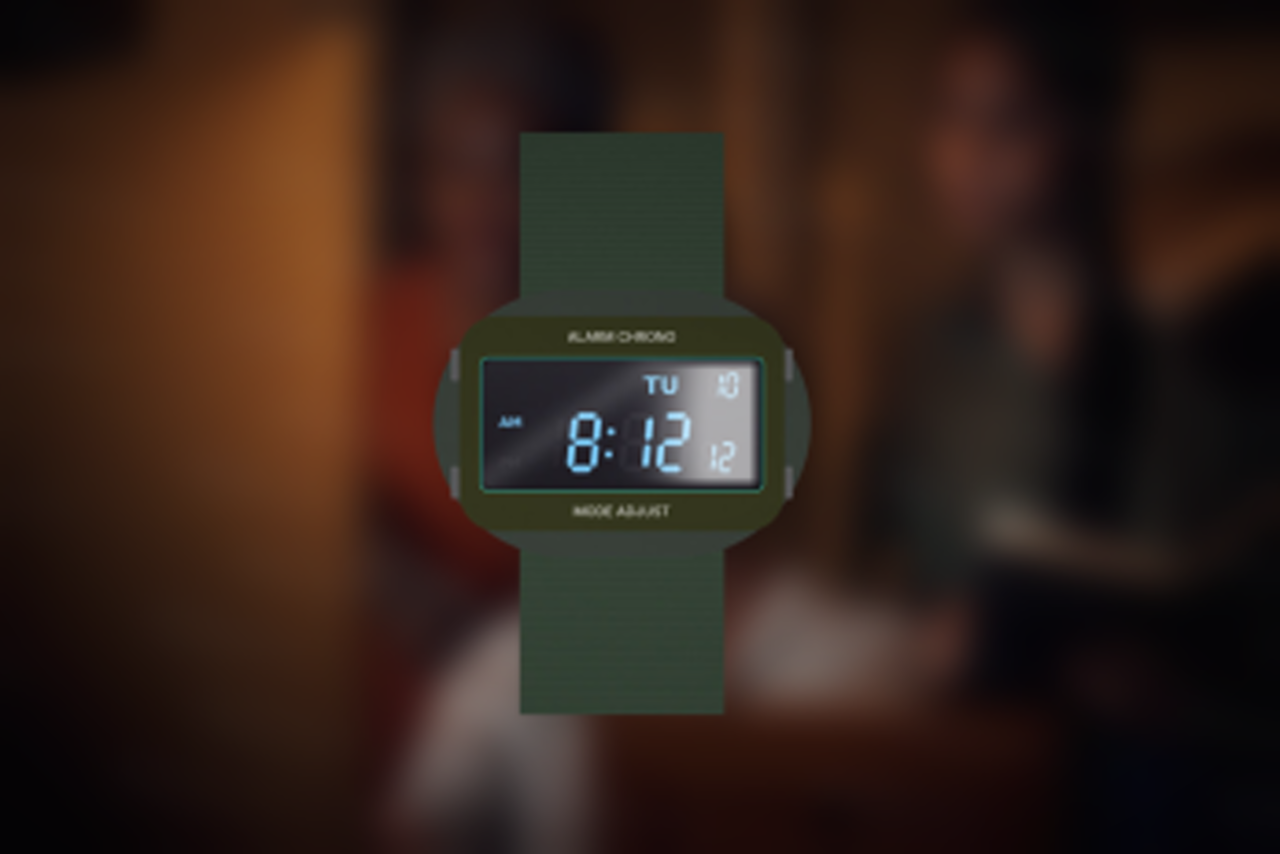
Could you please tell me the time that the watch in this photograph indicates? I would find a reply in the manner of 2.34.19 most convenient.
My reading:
8.12.12
